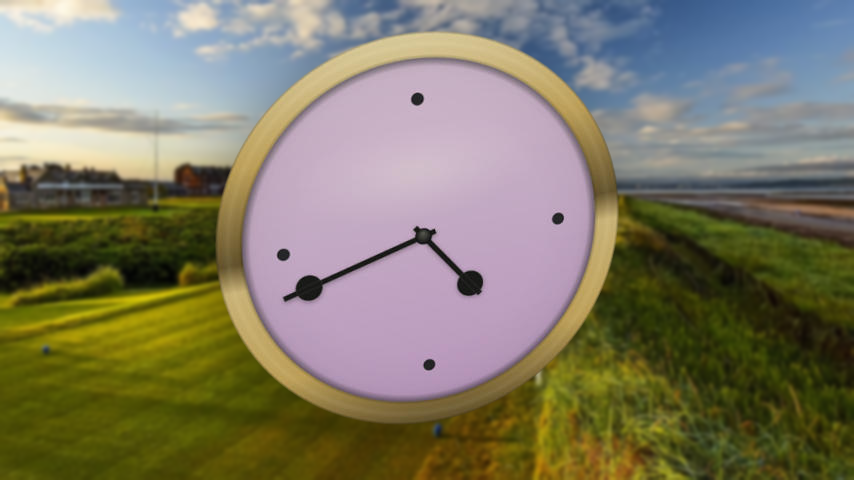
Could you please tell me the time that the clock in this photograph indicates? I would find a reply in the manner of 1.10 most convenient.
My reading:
4.42
